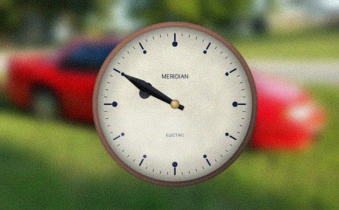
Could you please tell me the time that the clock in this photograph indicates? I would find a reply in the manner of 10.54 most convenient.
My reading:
9.50
